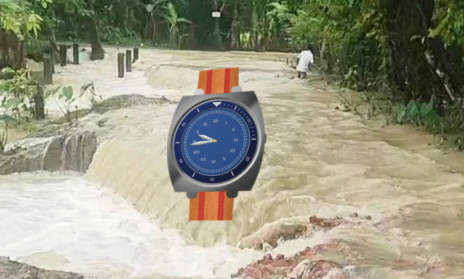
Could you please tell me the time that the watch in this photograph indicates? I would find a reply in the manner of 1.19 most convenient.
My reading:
9.44
